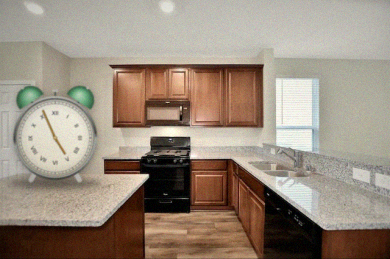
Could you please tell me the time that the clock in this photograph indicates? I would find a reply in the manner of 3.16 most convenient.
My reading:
4.56
